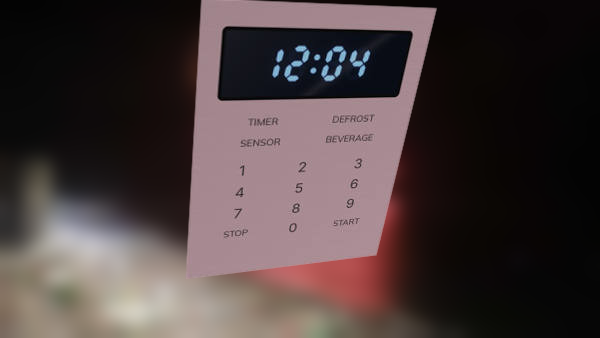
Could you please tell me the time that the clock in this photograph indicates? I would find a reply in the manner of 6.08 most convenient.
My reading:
12.04
